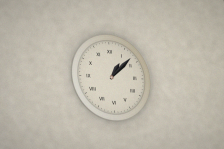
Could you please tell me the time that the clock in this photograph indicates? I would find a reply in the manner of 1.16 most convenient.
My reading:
1.08
